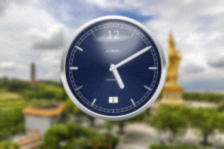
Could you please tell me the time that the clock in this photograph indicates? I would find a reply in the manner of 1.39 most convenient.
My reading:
5.10
